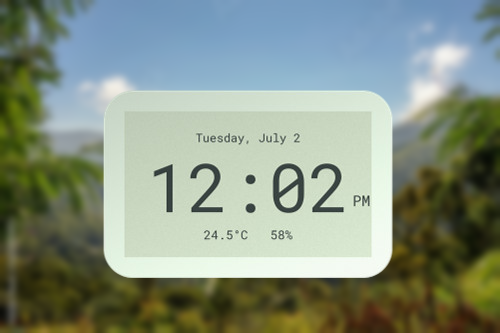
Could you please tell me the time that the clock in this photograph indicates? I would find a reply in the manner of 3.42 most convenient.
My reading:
12.02
